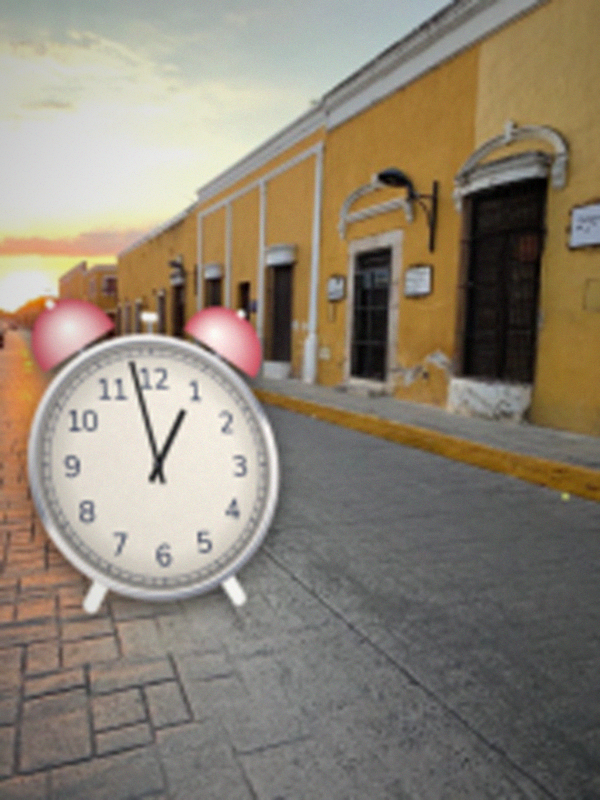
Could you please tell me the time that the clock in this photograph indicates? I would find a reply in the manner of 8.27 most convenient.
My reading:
12.58
